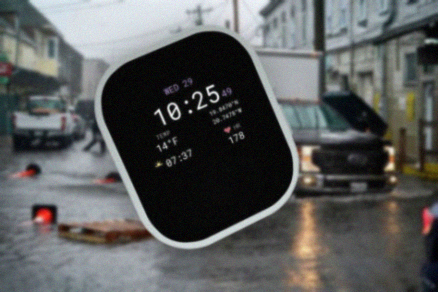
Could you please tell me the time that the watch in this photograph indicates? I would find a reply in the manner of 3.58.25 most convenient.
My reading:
10.25.49
